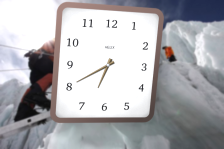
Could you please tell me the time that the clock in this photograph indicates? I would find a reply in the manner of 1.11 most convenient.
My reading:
6.40
